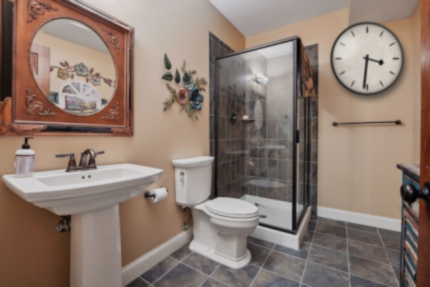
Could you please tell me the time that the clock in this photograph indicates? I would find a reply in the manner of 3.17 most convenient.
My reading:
3.31
